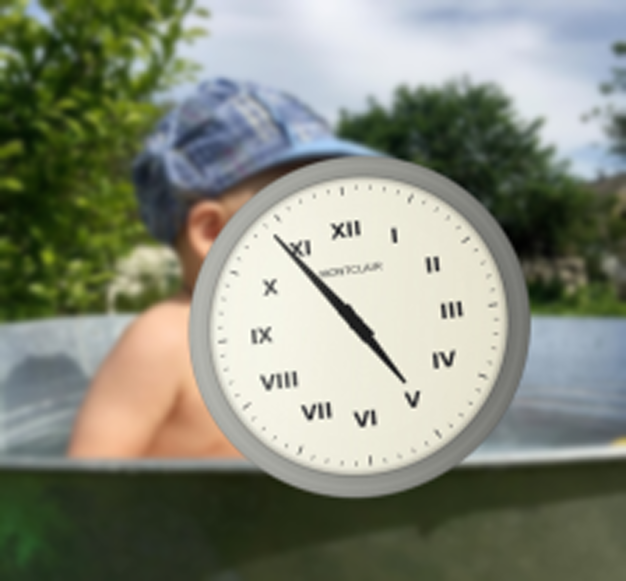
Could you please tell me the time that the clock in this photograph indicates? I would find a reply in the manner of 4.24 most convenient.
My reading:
4.54
